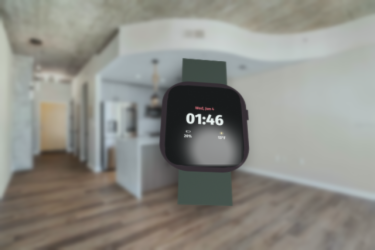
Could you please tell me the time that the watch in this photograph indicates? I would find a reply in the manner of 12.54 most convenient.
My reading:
1.46
